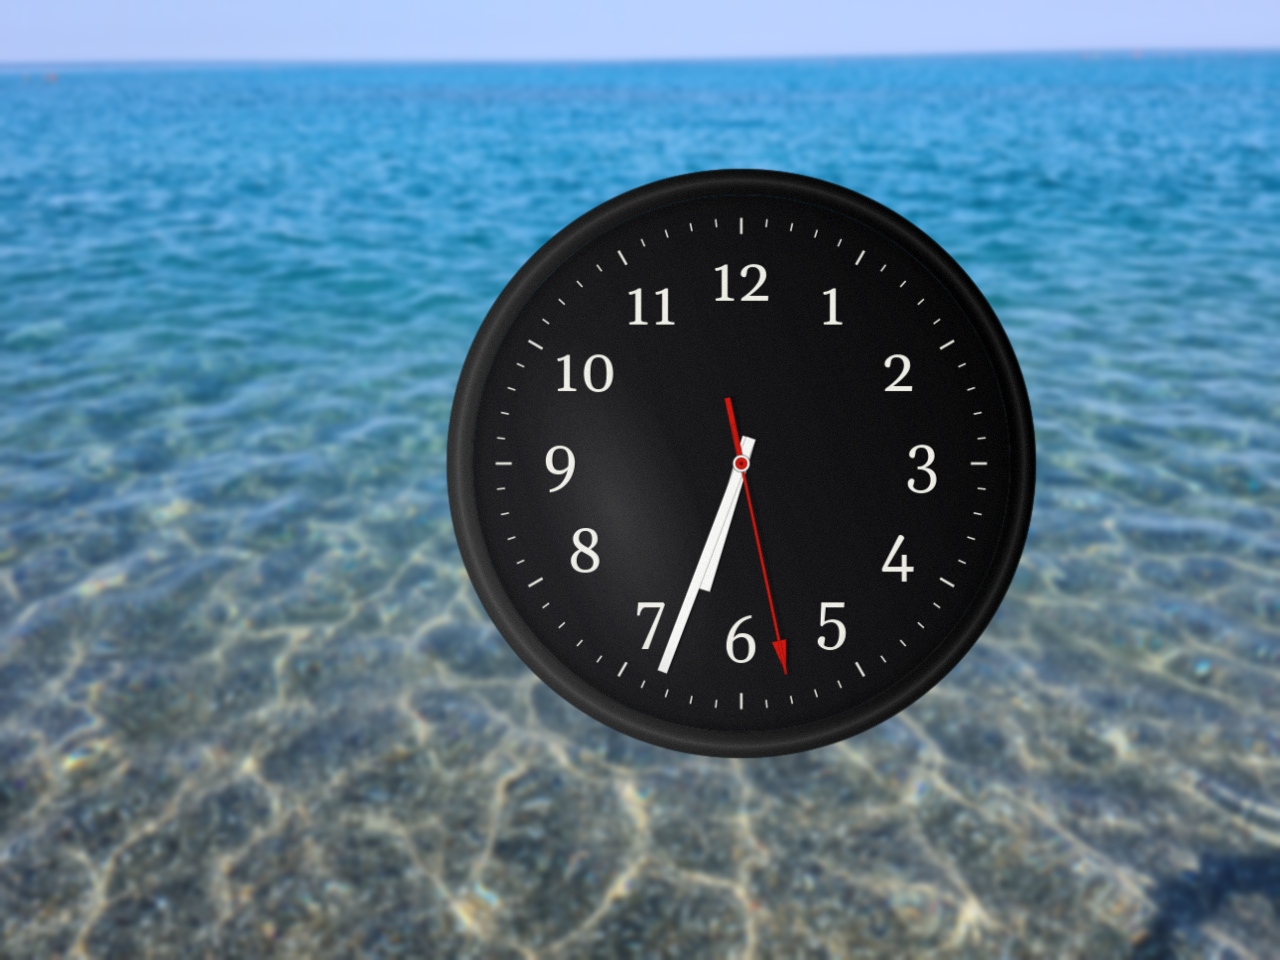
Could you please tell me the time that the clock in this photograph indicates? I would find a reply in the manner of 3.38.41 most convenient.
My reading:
6.33.28
